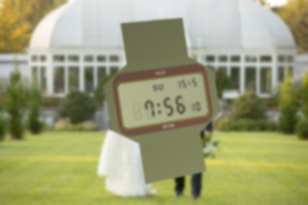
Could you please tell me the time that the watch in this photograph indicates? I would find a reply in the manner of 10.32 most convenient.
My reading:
7.56
